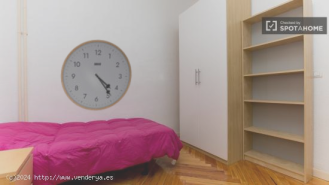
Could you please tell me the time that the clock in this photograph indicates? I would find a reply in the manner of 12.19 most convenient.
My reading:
4.24
